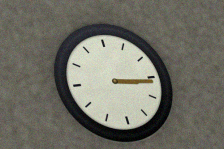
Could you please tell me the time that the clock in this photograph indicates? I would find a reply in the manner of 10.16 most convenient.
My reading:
3.16
